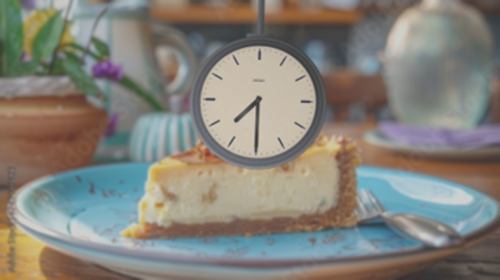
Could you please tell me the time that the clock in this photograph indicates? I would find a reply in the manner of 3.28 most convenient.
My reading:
7.30
